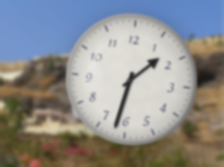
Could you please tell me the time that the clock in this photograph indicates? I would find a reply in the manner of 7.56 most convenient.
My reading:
1.32
